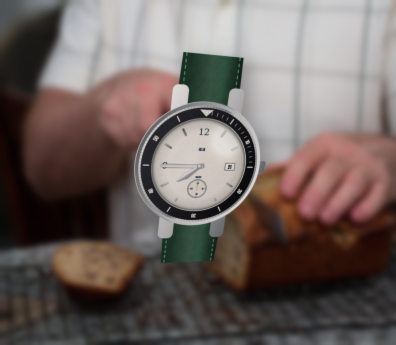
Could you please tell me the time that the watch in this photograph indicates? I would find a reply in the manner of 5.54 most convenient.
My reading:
7.45
